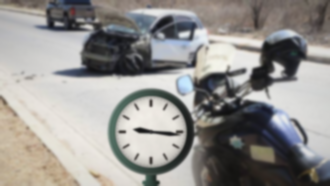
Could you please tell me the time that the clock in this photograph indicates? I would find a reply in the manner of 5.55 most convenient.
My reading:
9.16
